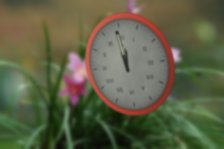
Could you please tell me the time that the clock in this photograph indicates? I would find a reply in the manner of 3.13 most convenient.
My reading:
11.59
